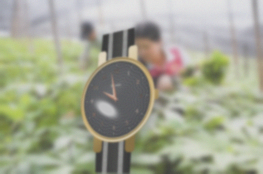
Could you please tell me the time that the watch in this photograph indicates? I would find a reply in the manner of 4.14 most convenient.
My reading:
9.58
